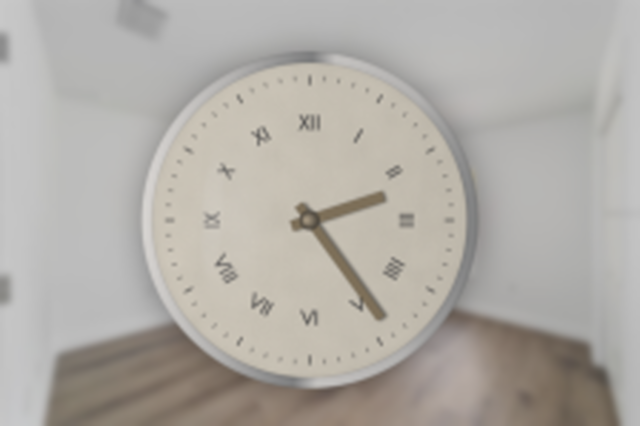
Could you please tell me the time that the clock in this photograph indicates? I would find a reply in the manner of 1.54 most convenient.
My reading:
2.24
